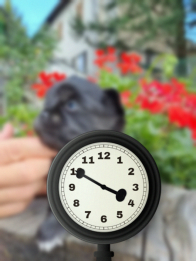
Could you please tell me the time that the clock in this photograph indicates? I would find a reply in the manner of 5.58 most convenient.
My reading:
3.50
